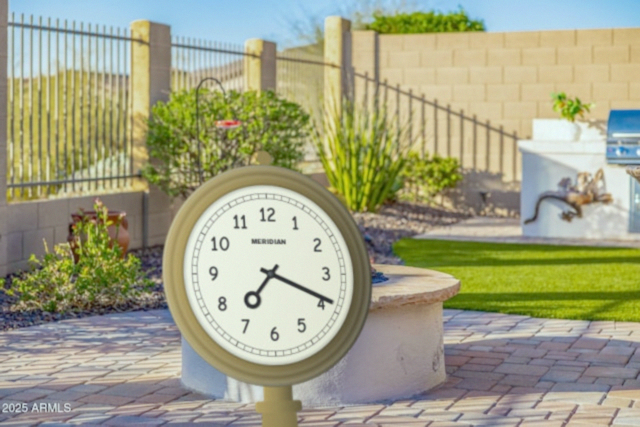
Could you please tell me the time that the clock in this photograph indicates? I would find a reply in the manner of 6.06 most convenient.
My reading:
7.19
